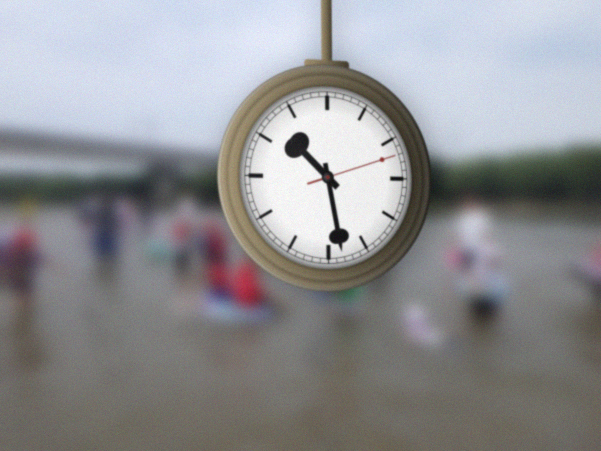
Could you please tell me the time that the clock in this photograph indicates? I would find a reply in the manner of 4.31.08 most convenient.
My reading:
10.28.12
